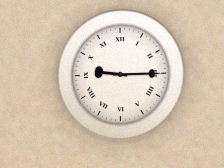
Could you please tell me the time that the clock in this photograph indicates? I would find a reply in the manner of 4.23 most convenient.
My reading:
9.15
